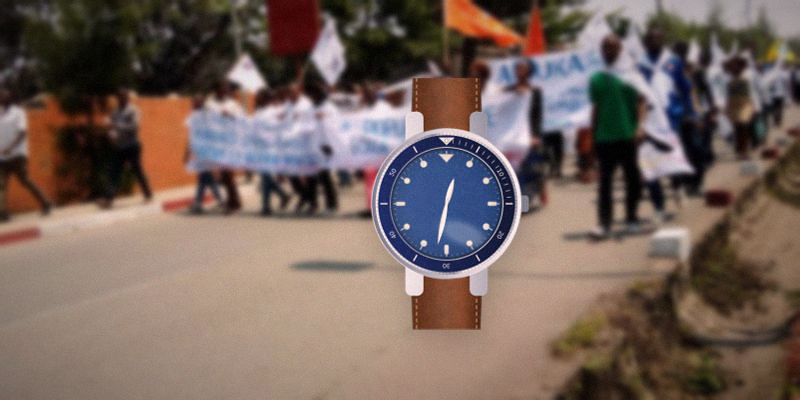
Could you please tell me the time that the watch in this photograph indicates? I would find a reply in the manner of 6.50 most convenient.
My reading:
12.32
